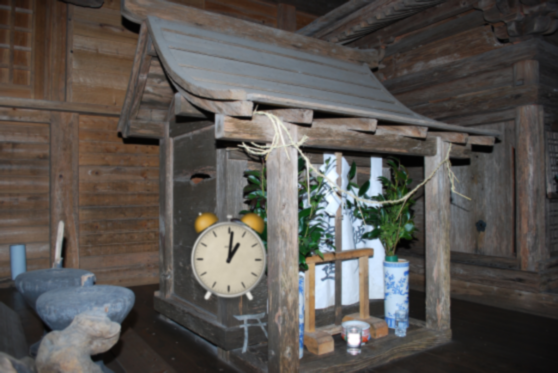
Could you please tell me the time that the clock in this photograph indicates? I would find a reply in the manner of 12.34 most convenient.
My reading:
1.01
